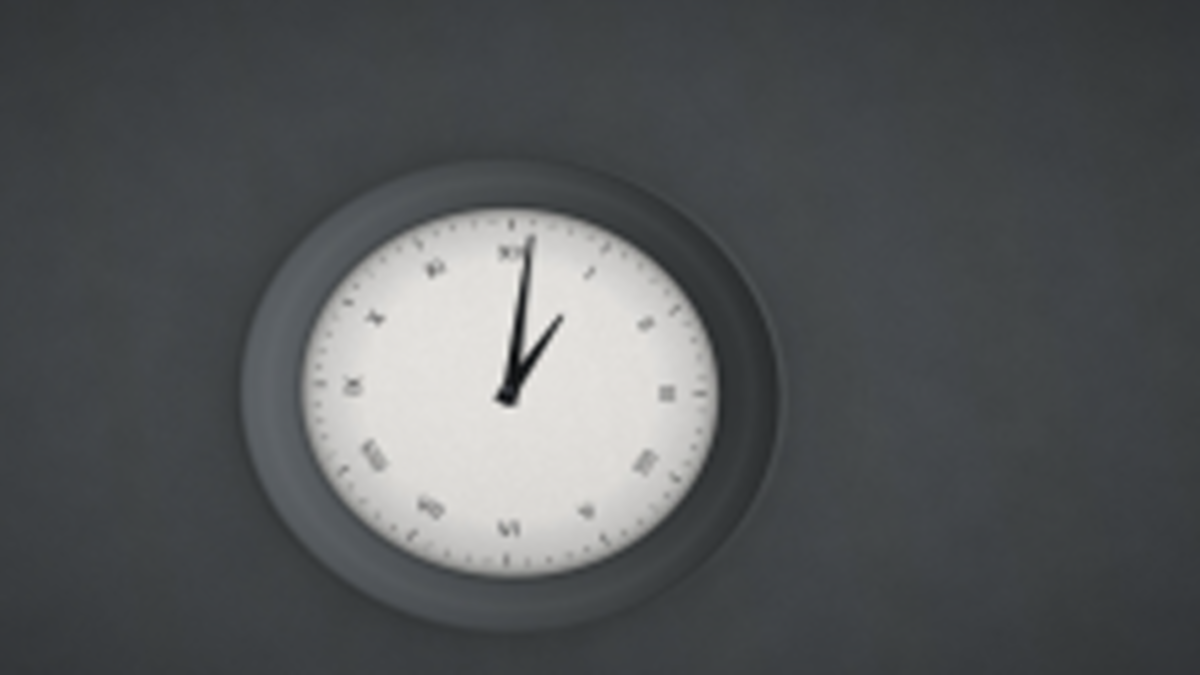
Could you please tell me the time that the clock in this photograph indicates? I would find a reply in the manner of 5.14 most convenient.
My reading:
1.01
